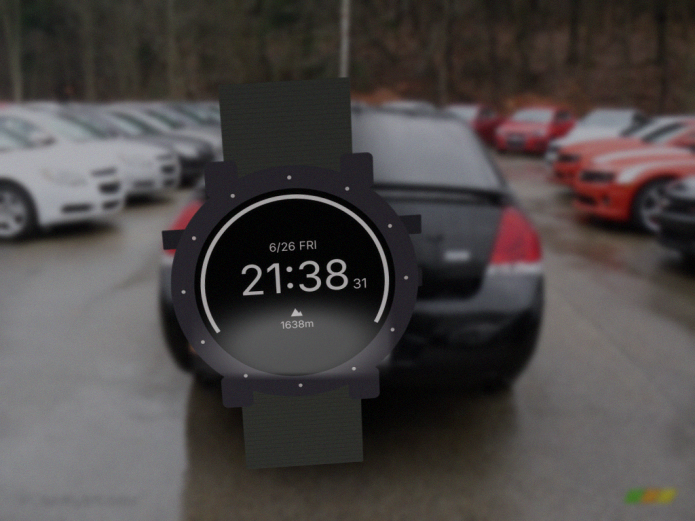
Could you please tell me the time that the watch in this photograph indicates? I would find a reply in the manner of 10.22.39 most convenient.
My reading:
21.38.31
